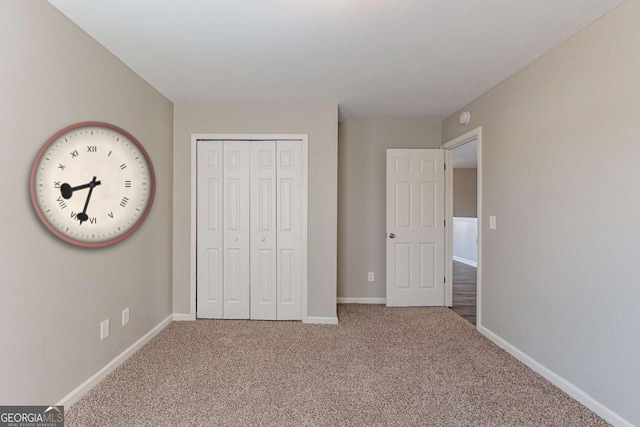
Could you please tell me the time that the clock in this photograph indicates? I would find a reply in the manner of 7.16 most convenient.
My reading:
8.33
